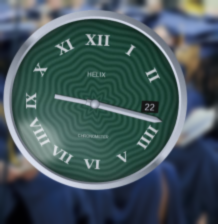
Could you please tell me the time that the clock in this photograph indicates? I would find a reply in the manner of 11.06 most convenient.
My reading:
9.17
